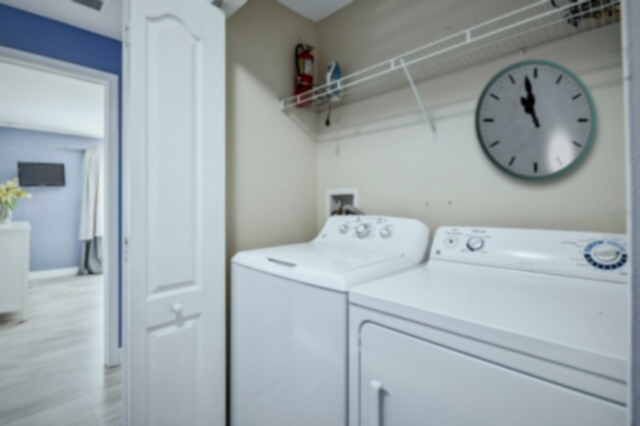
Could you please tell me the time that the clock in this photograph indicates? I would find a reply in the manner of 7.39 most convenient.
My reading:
10.58
